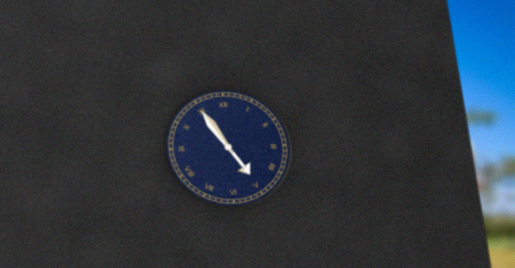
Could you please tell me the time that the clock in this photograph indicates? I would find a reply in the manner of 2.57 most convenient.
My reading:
4.55
